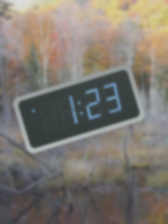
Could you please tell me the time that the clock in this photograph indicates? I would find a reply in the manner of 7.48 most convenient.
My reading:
1.23
